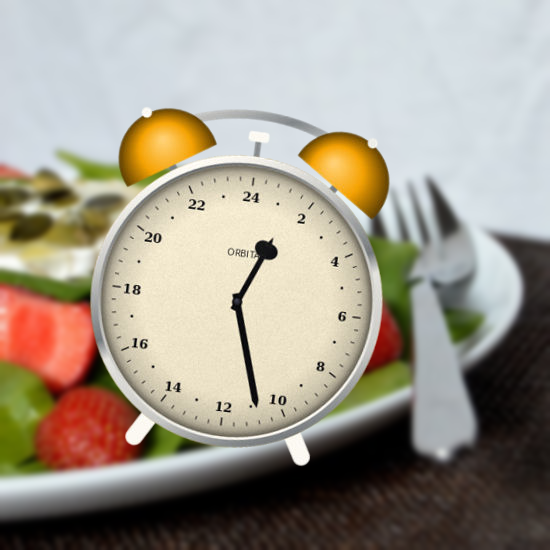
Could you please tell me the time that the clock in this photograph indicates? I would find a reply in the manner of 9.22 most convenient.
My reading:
1.27
